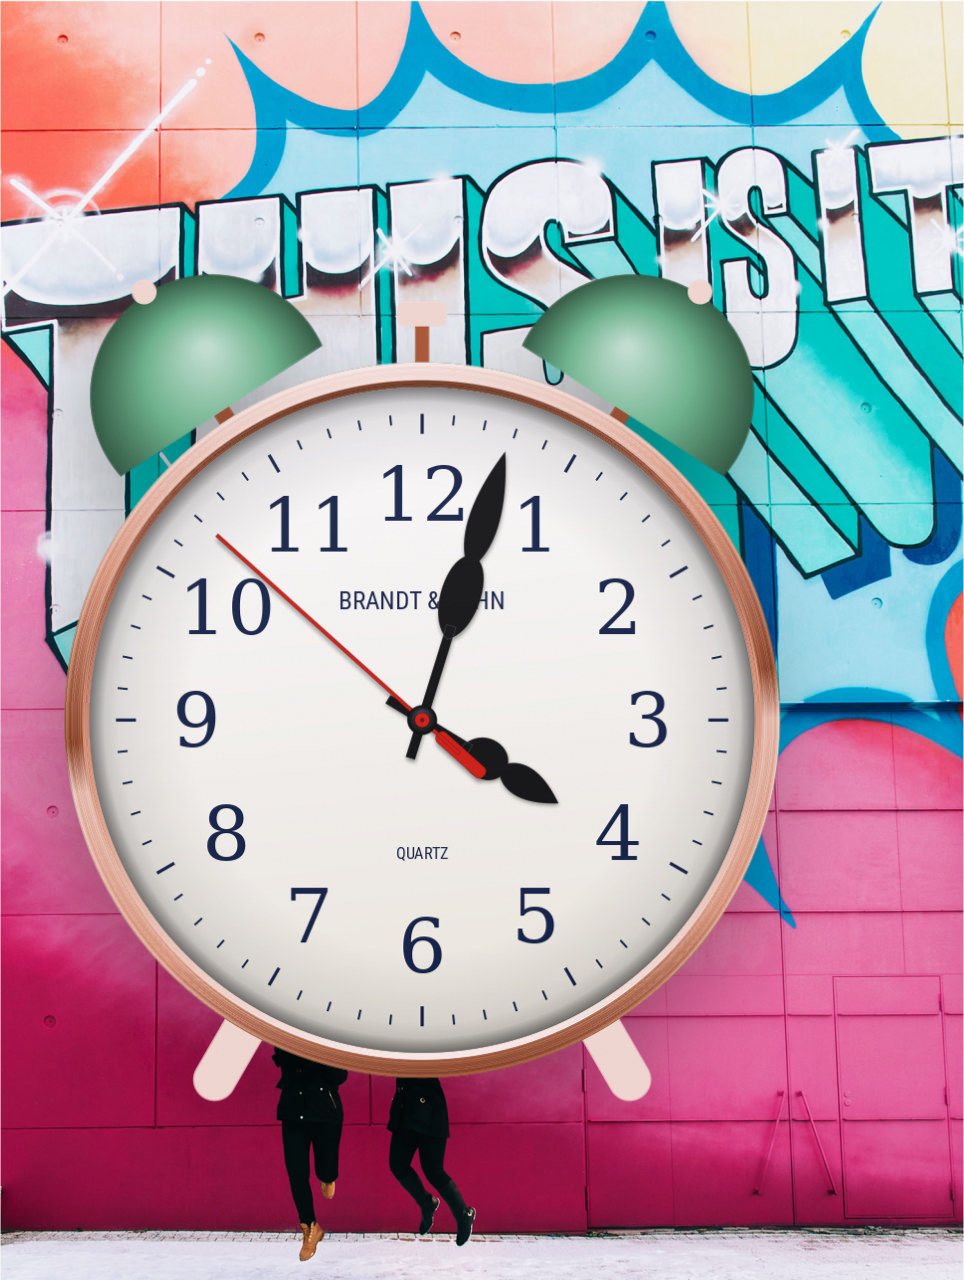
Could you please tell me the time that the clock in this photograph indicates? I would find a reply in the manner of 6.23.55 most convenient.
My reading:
4.02.52
